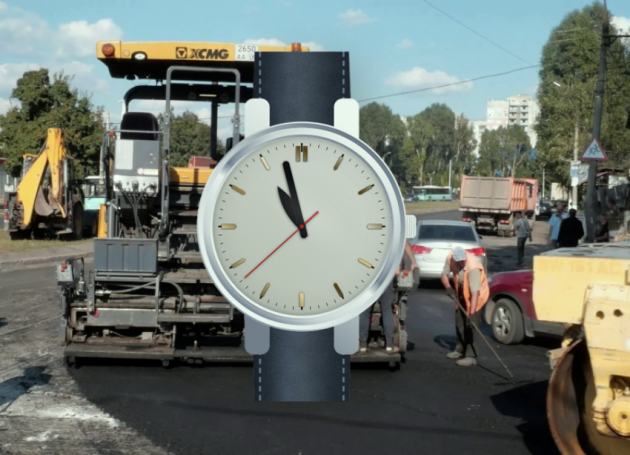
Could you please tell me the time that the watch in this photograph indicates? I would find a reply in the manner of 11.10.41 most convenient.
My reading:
10.57.38
